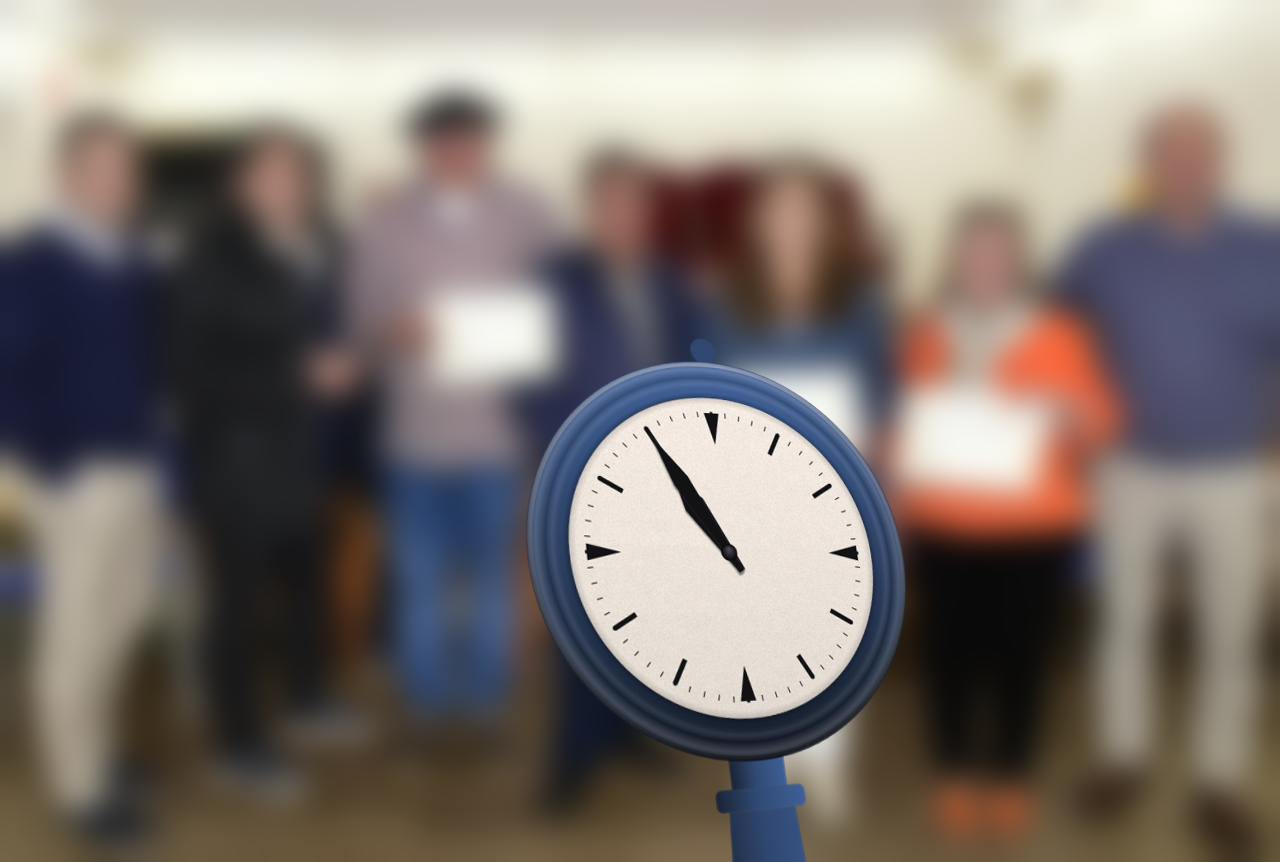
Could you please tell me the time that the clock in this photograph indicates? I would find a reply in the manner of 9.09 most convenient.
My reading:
10.55
